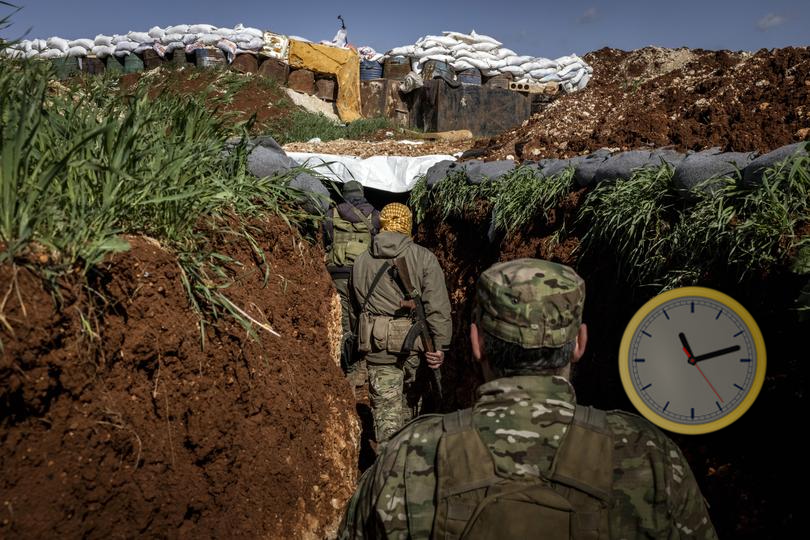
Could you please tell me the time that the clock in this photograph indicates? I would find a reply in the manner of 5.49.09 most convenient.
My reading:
11.12.24
